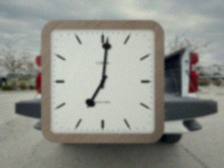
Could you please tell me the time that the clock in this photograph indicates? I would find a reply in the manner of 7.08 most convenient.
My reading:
7.01
